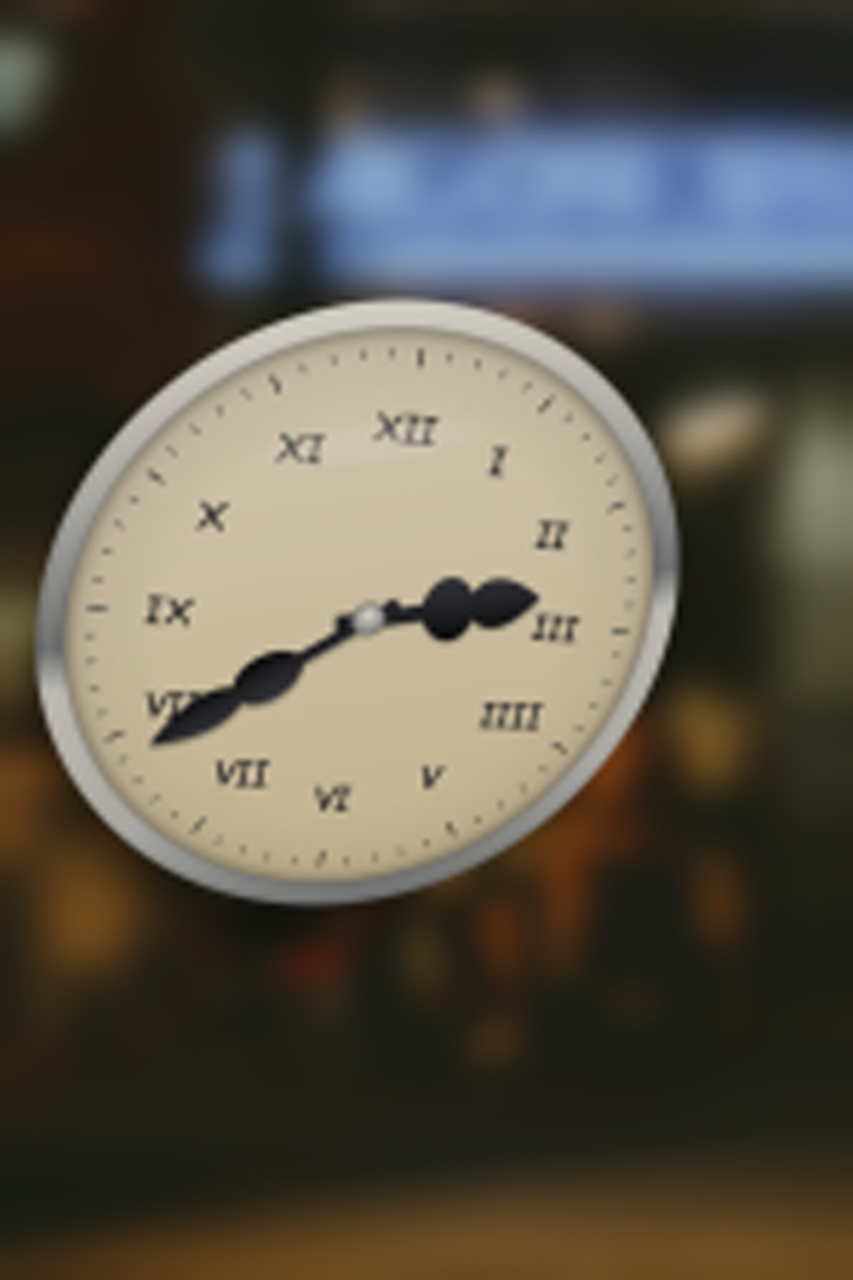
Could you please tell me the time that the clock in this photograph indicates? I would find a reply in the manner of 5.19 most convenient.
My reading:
2.39
